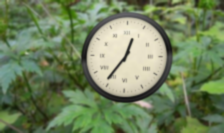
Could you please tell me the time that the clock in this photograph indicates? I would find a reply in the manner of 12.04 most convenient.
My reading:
12.36
